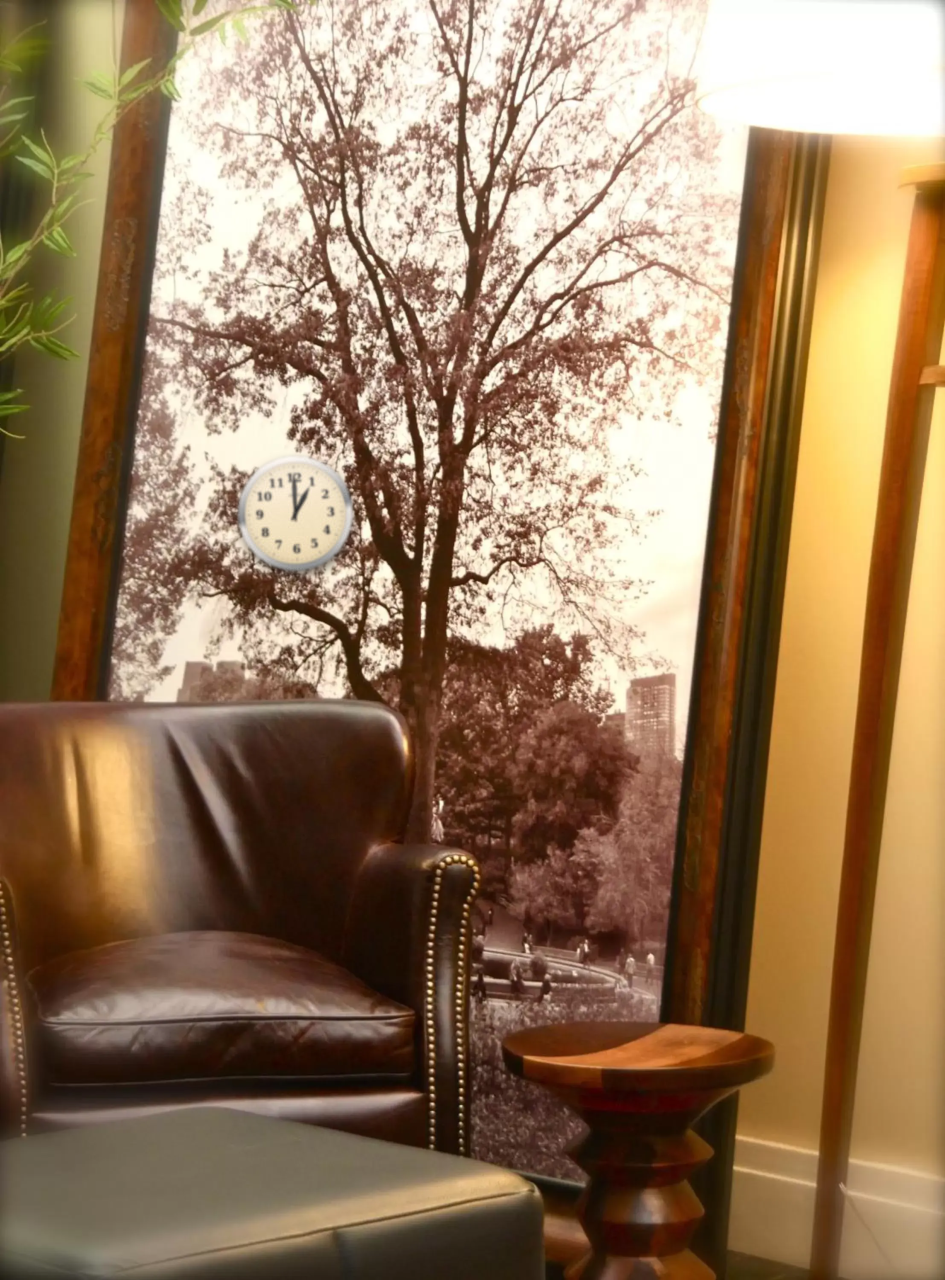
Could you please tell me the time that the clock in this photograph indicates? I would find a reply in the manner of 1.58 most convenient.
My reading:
1.00
